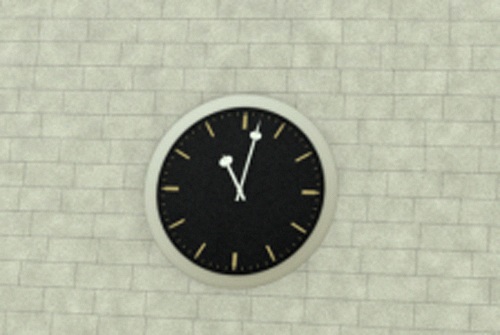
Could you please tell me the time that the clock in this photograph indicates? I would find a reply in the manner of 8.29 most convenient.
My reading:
11.02
